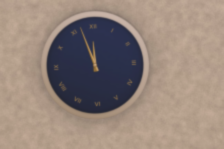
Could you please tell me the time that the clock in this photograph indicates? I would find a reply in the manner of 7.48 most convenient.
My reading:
11.57
